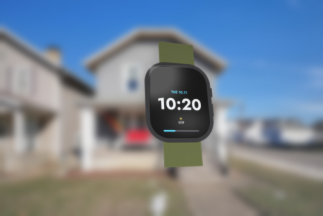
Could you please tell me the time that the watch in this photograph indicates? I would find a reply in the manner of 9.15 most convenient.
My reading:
10.20
